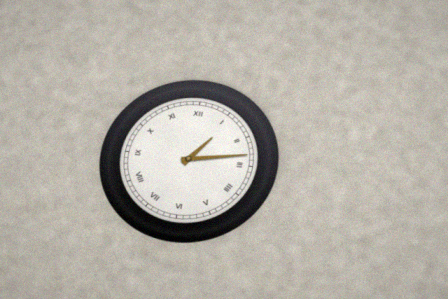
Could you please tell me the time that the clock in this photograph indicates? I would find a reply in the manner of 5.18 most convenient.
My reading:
1.13
